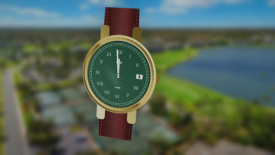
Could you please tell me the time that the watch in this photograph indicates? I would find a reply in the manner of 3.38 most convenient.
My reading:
11.59
